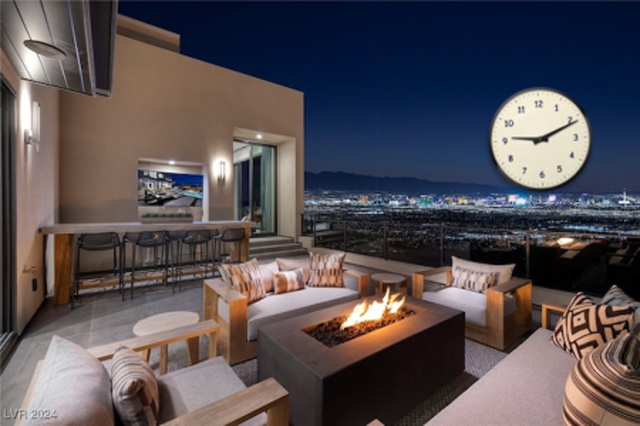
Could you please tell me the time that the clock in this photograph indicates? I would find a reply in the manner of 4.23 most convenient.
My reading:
9.11
